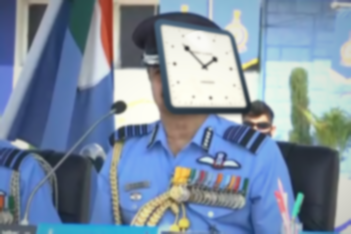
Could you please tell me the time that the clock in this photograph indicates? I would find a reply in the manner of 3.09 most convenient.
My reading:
1.53
